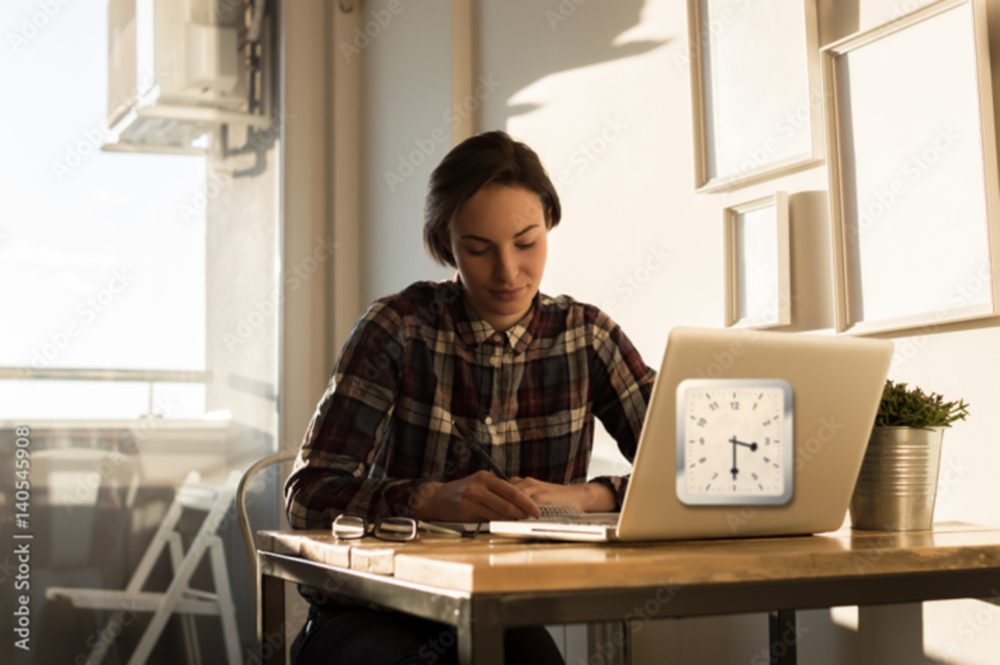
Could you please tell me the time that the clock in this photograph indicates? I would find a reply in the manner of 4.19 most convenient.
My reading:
3.30
